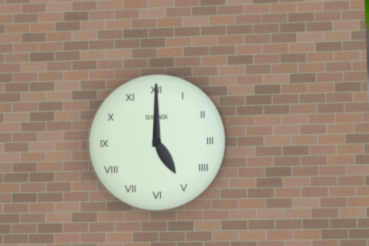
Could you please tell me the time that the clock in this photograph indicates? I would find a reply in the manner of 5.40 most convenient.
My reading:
5.00
